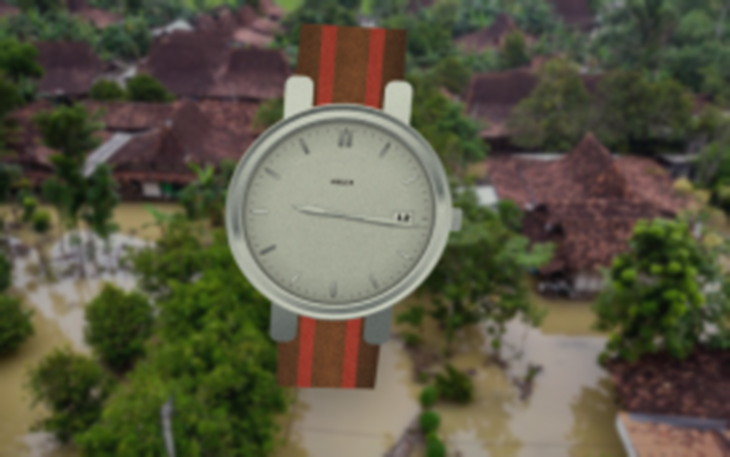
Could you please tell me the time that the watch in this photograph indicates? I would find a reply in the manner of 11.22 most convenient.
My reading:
9.16
